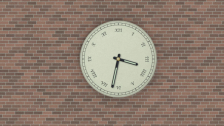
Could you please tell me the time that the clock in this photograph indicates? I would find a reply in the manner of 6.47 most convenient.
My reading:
3.32
